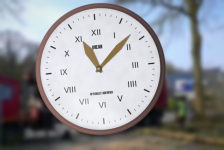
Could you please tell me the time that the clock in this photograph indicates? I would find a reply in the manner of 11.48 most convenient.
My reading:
11.08
